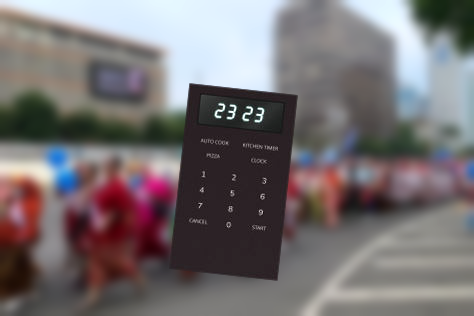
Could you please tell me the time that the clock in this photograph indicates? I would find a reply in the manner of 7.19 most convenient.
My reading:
23.23
